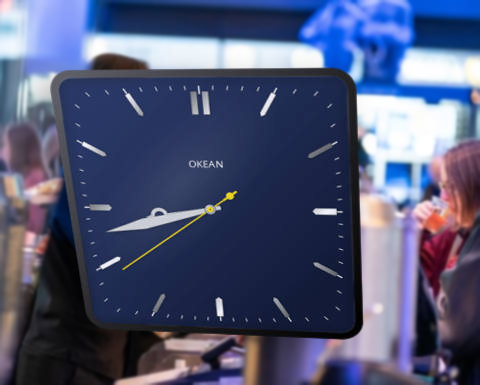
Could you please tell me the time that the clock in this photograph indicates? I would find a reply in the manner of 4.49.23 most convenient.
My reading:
8.42.39
